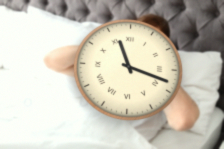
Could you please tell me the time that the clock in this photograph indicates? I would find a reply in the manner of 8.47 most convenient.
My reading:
11.18
